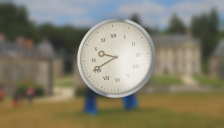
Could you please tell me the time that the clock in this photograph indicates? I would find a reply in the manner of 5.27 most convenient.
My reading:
9.41
